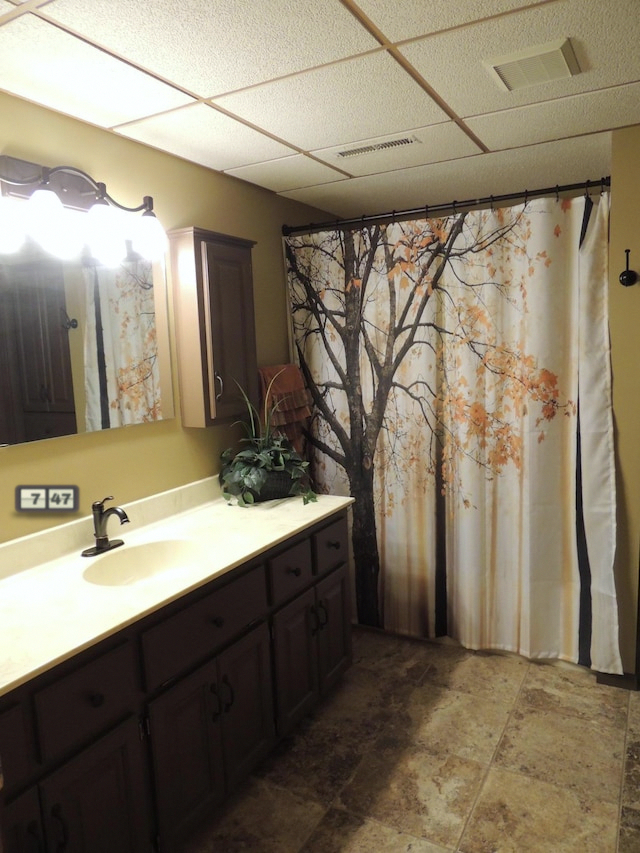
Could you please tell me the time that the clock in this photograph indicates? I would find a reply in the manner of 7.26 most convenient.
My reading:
7.47
